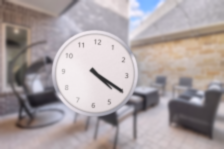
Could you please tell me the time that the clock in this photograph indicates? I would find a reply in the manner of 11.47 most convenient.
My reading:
4.20
